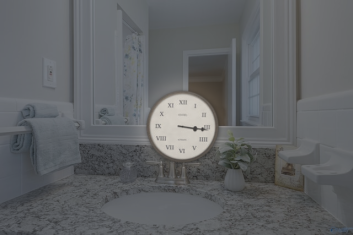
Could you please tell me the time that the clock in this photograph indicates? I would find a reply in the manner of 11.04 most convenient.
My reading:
3.16
